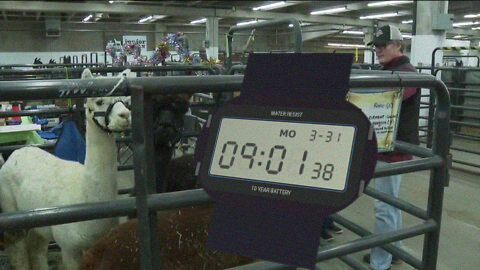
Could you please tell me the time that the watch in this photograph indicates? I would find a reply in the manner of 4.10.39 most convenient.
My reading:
9.01.38
